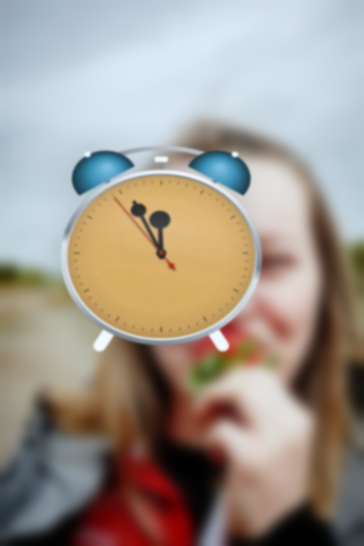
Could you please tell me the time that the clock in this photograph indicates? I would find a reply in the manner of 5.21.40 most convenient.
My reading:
11.55.54
